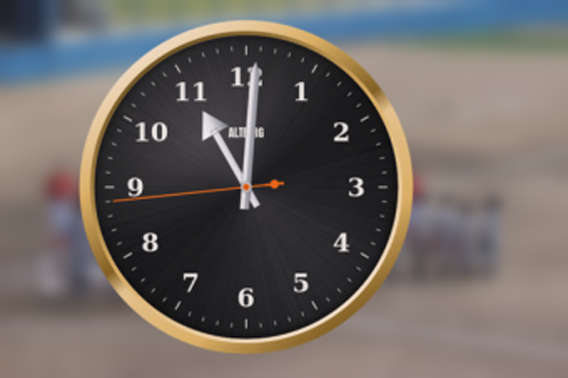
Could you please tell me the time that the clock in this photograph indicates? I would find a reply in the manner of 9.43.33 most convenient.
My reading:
11.00.44
